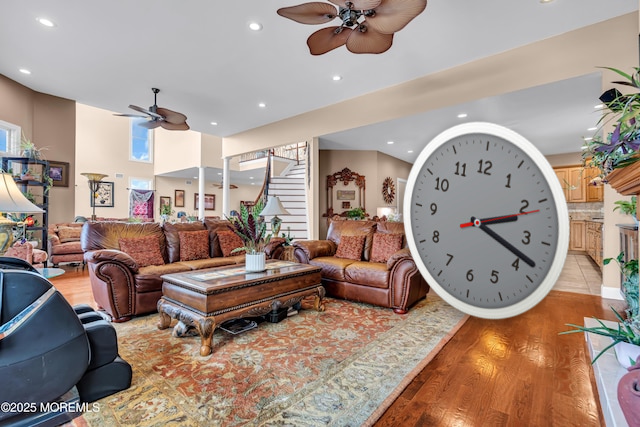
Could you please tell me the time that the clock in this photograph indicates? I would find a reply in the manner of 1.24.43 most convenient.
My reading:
2.18.11
